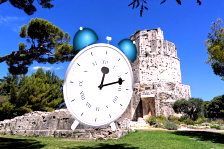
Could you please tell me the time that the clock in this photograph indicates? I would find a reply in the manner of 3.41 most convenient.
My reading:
12.12
